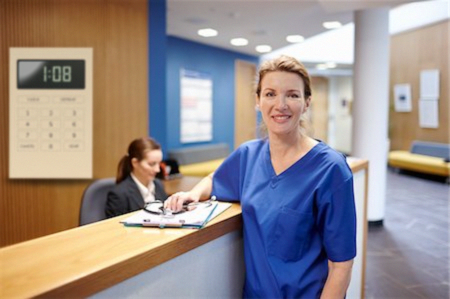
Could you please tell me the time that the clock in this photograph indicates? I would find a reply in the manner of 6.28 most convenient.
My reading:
1.08
